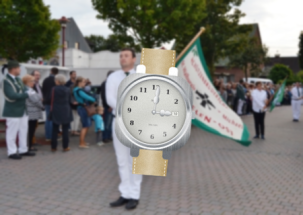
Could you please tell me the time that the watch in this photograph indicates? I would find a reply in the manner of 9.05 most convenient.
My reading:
3.01
